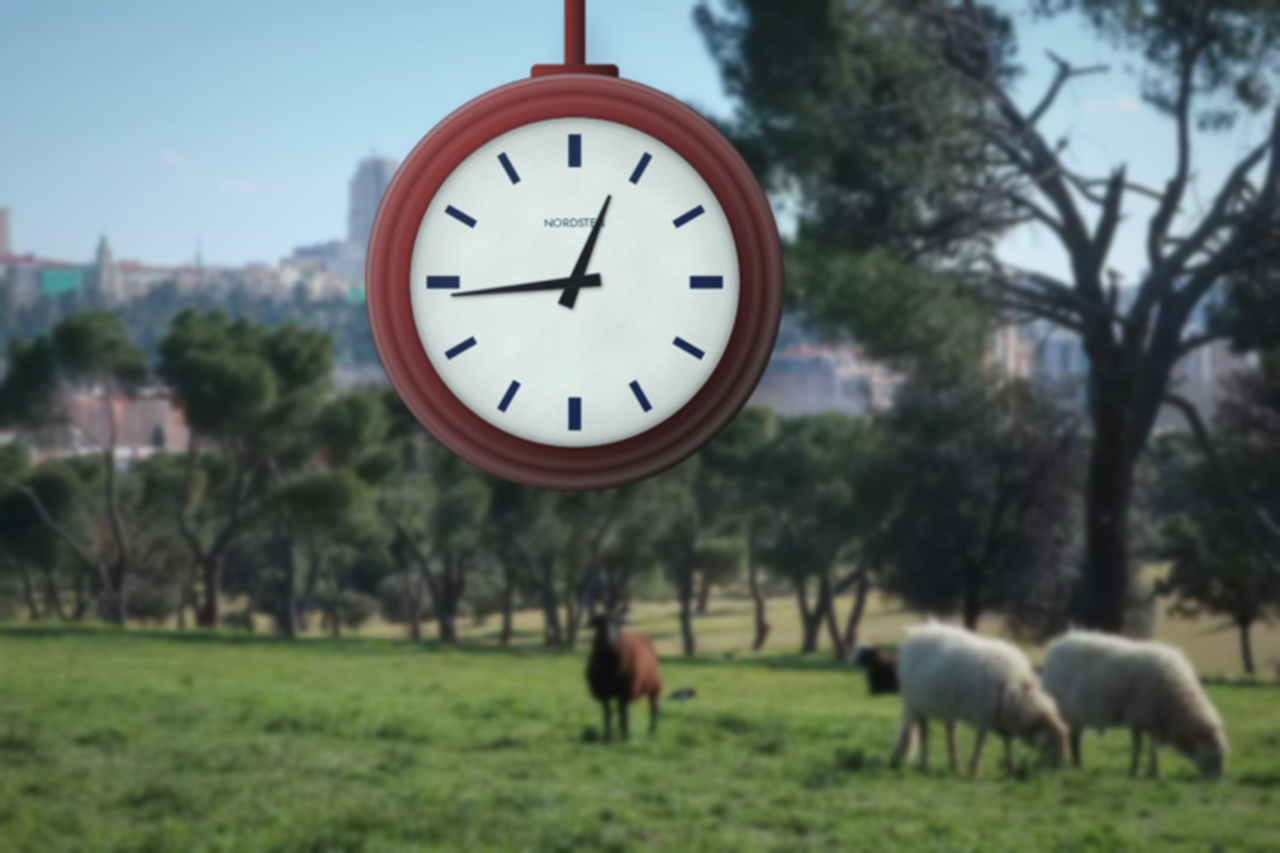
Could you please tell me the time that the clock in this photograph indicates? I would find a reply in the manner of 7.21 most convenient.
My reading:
12.44
